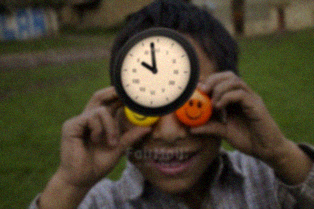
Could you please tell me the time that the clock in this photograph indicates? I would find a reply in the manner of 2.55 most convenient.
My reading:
9.58
